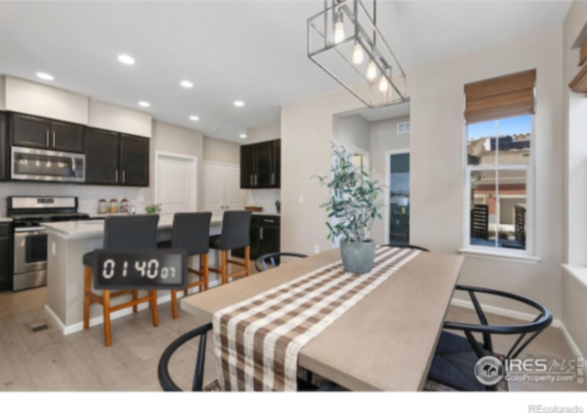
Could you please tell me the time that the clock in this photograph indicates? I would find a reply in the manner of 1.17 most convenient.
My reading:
1.40
